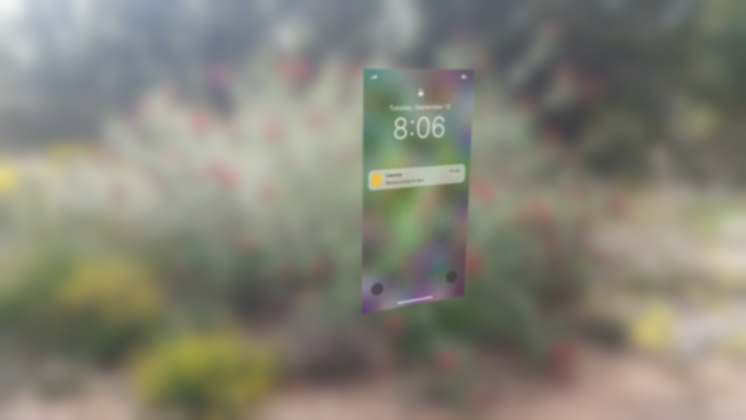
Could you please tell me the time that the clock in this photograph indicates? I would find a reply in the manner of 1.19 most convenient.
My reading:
8.06
